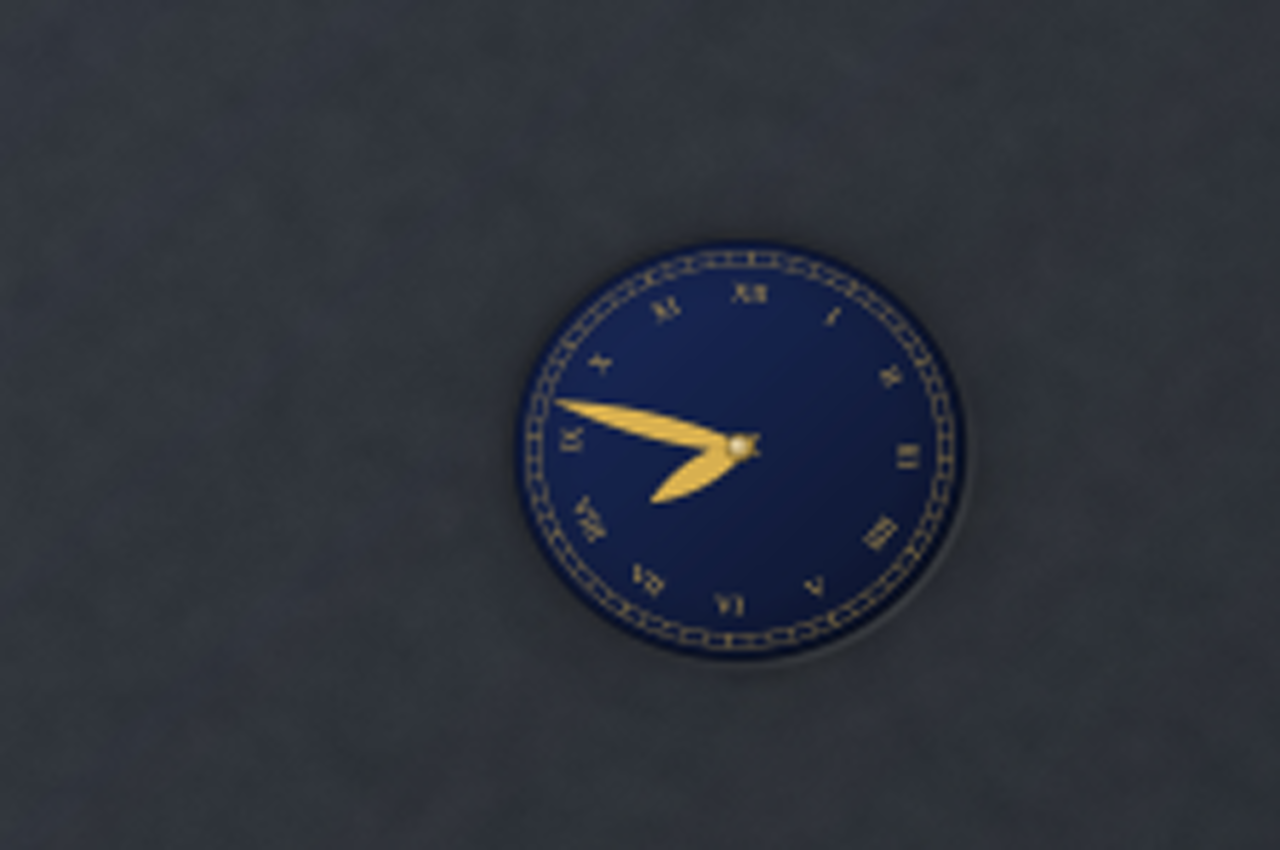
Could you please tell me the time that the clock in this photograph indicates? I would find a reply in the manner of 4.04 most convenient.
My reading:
7.47
